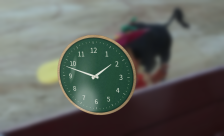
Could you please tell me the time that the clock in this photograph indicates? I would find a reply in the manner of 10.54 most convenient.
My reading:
1.48
